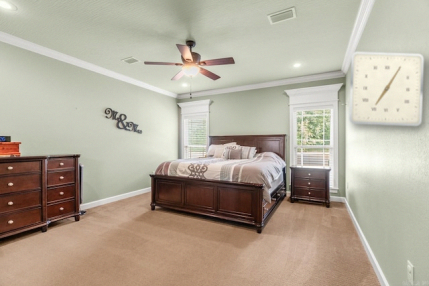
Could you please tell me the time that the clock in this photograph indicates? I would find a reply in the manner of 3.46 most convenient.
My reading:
7.05
